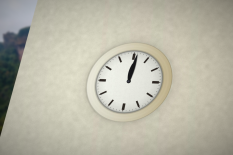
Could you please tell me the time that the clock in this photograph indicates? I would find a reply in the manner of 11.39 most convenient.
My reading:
12.01
